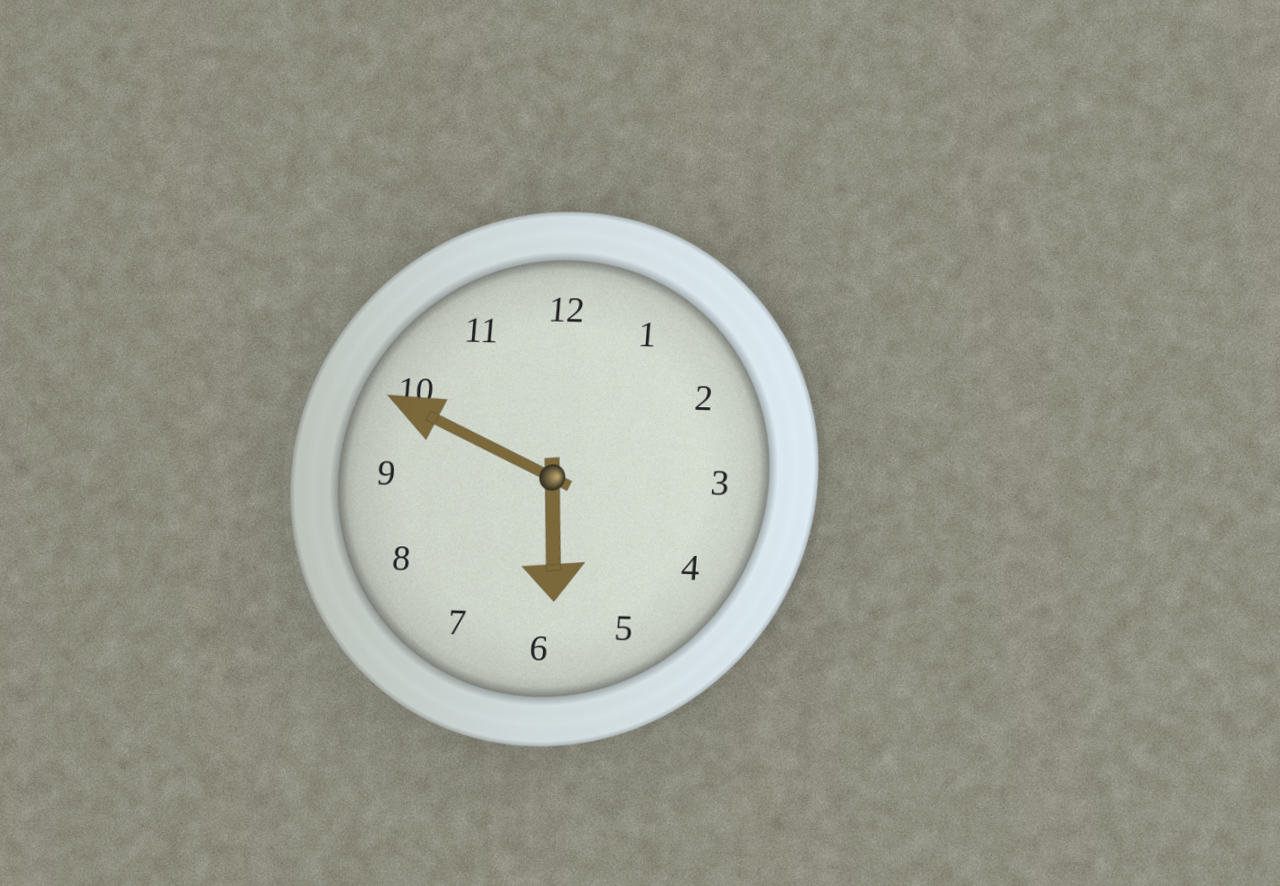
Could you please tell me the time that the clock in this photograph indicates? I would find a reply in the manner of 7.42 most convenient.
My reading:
5.49
